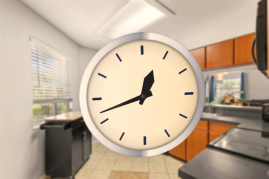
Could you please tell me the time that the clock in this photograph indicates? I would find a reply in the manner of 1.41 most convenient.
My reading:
12.42
